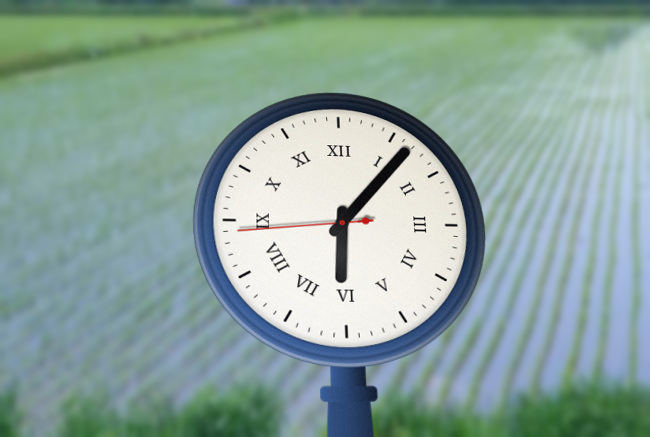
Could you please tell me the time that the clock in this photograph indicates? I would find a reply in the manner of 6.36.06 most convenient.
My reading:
6.06.44
